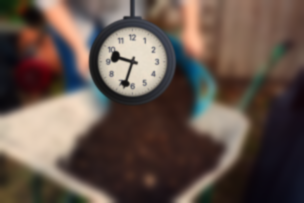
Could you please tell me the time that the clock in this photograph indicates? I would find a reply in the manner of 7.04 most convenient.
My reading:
9.33
